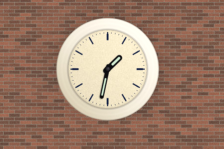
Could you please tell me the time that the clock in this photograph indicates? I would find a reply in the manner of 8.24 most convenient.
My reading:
1.32
